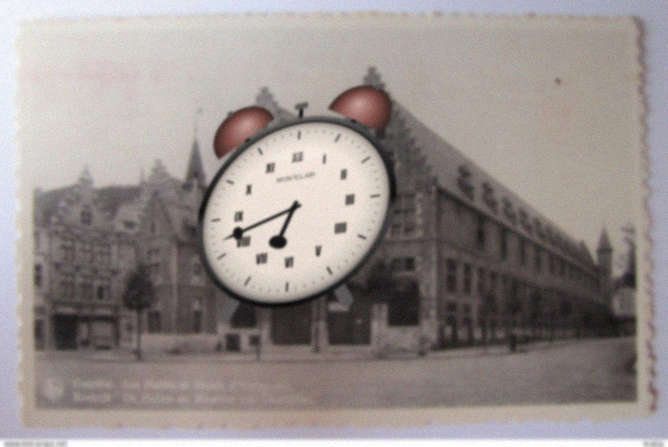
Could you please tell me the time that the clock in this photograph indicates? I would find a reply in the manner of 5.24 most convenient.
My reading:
6.42
